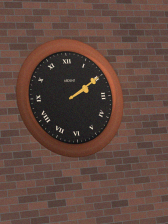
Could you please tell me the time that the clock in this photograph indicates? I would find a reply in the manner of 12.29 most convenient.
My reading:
2.10
